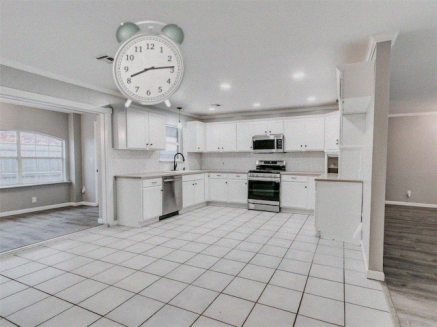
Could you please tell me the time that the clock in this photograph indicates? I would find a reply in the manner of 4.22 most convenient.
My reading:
8.14
